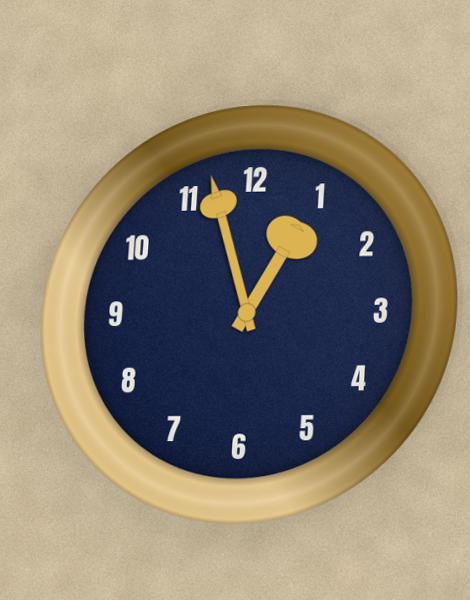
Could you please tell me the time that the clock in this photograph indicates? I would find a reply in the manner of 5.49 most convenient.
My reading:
12.57
